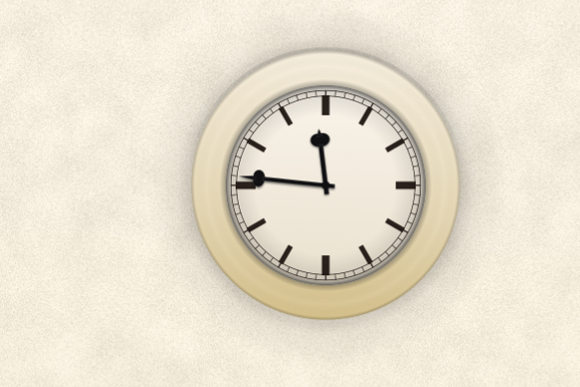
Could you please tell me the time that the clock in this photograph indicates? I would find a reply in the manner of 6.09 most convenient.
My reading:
11.46
